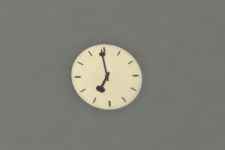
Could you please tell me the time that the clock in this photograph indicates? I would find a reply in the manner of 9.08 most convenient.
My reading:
6.59
